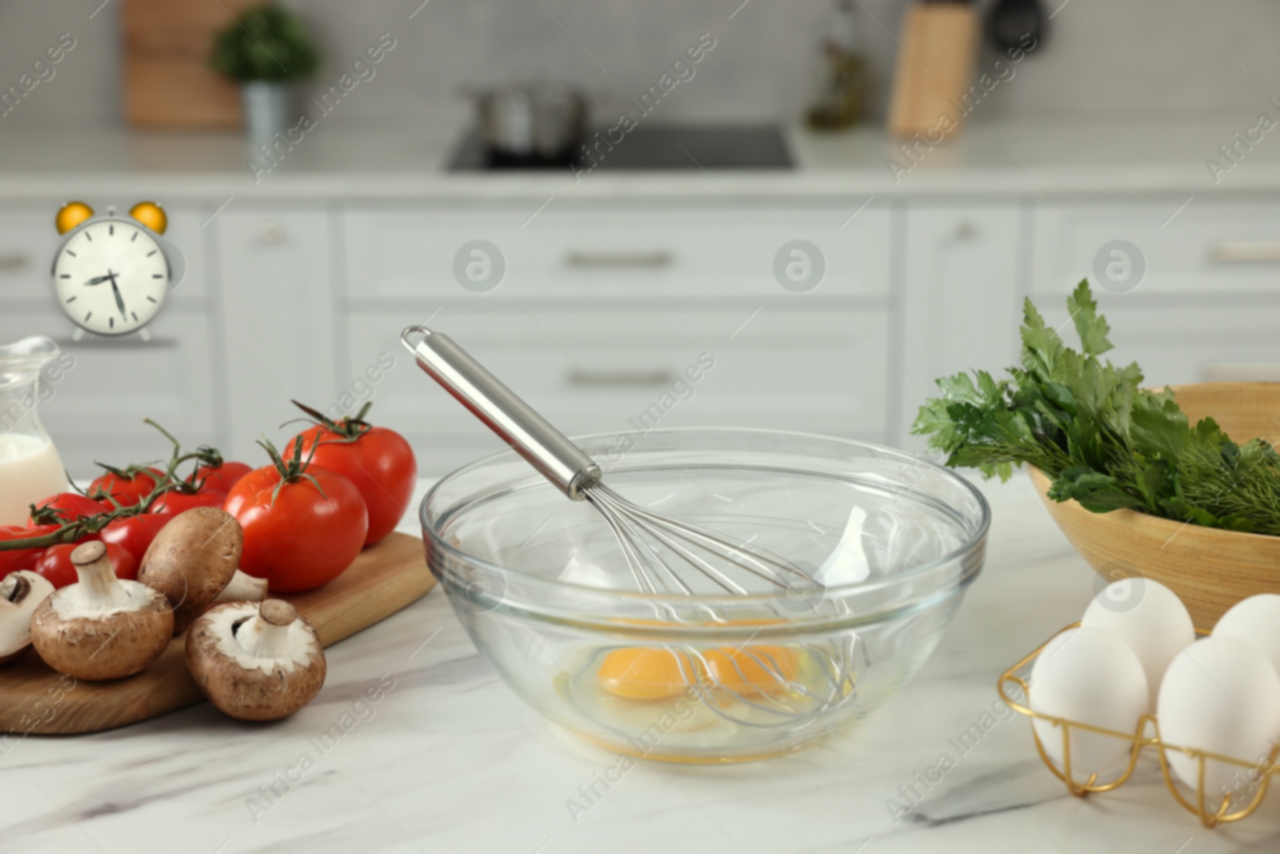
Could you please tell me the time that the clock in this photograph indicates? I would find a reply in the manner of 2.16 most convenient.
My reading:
8.27
